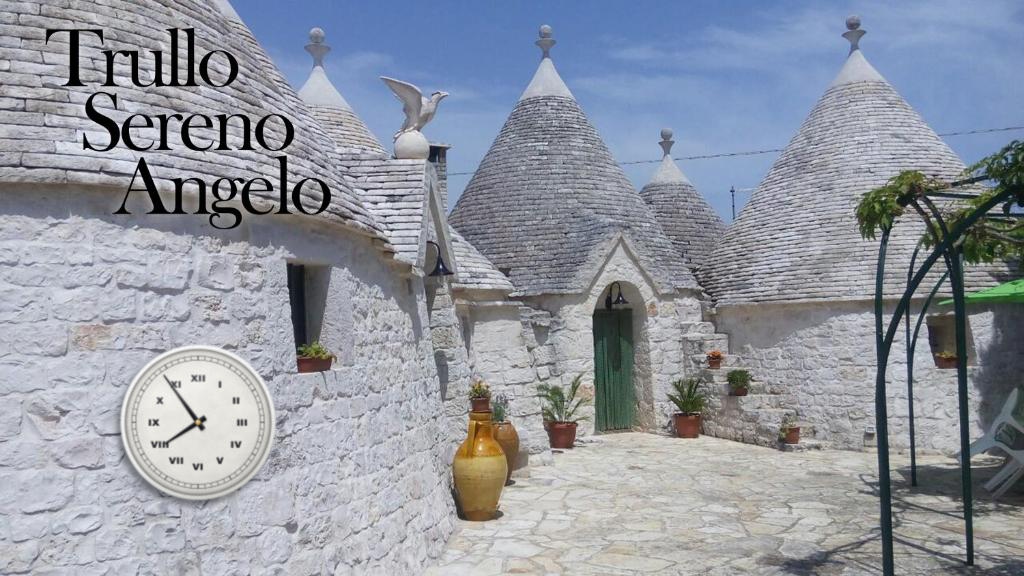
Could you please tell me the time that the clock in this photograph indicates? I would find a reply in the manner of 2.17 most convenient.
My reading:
7.54
